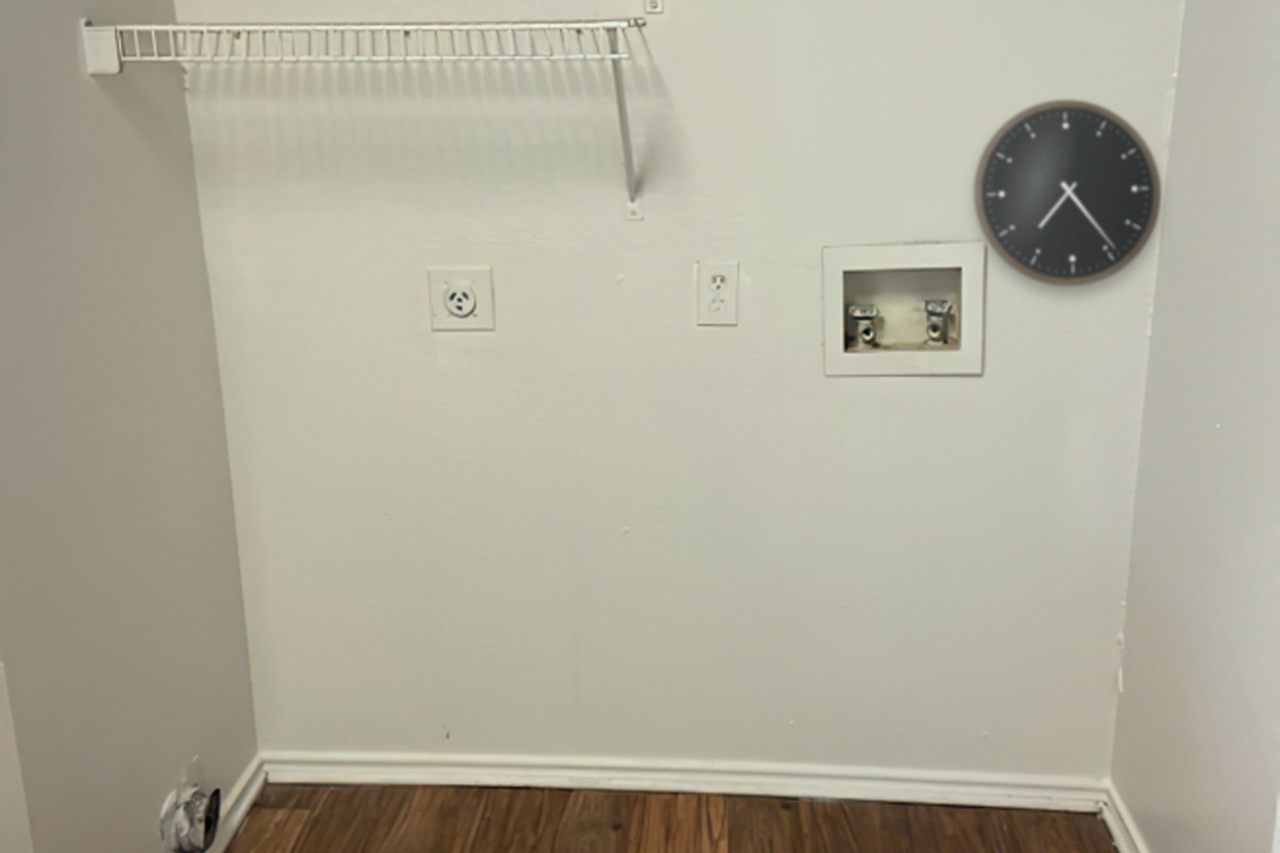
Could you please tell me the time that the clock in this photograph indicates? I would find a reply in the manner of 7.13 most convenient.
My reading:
7.24
